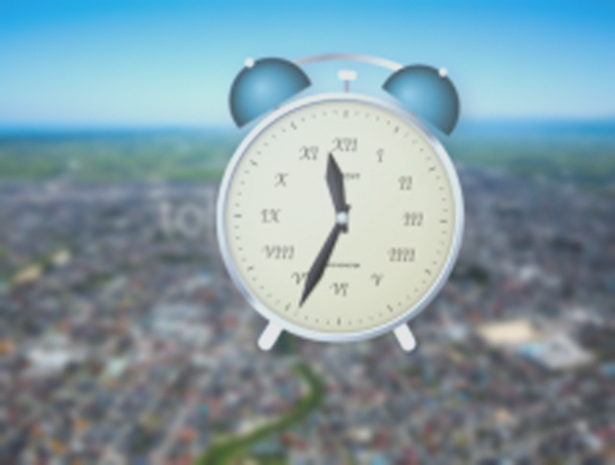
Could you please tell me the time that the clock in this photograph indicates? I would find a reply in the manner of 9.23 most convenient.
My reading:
11.34
